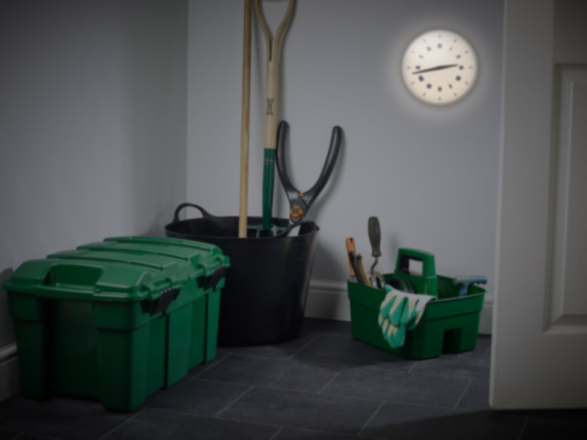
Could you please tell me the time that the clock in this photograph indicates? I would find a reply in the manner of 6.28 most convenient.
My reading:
2.43
